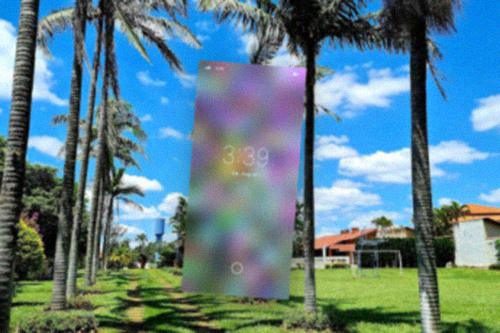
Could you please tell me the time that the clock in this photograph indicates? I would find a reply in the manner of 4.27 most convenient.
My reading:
3.39
